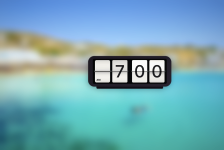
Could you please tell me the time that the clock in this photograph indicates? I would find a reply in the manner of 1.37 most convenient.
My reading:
7.00
